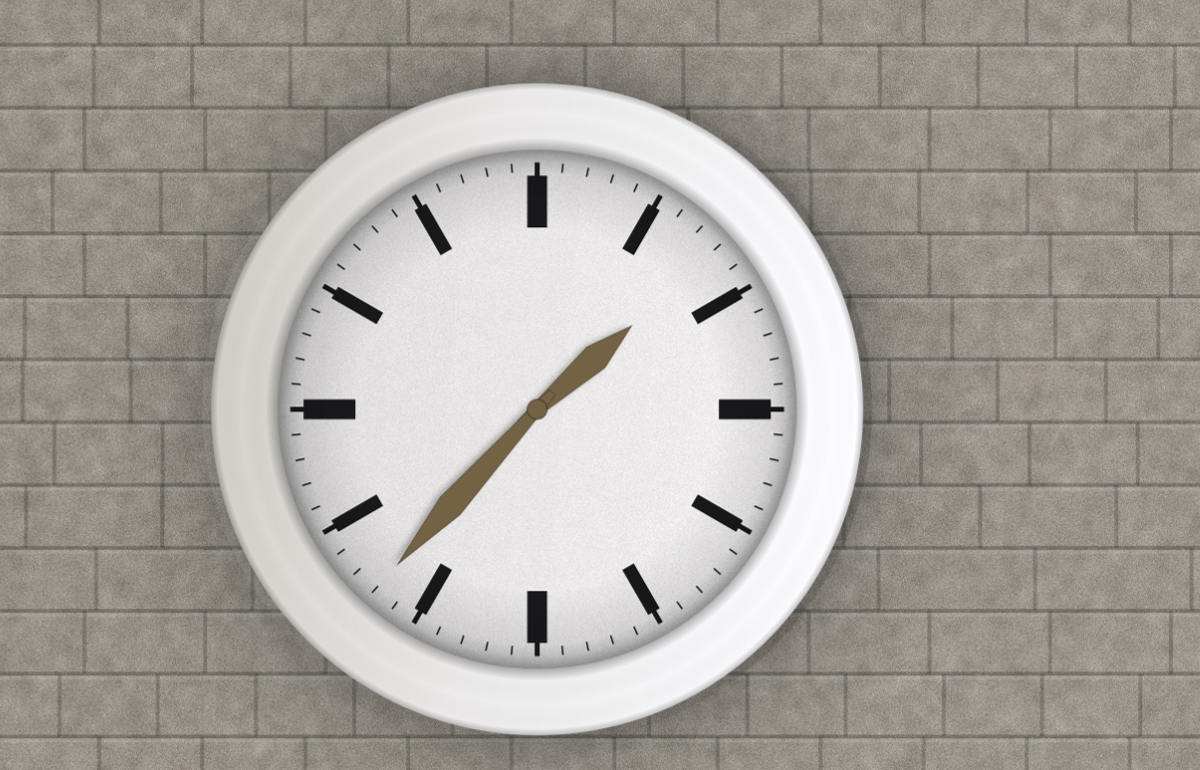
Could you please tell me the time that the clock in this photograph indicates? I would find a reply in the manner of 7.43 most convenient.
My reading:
1.37
